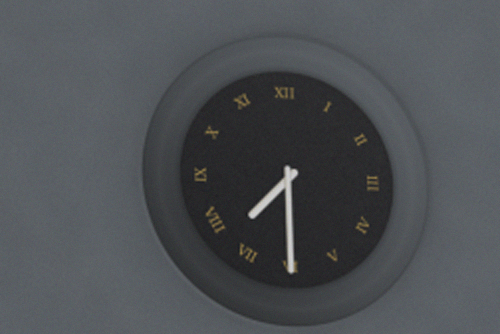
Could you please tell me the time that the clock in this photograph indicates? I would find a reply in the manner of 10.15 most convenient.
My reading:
7.30
